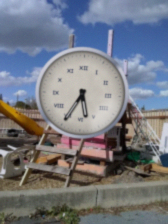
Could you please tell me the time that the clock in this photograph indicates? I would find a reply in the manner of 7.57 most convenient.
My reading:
5.35
